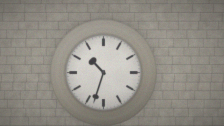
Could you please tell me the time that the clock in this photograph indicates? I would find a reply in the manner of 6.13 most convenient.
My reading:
10.33
